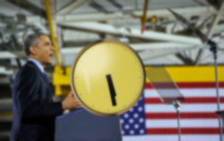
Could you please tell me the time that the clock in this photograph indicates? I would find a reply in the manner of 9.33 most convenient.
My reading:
5.28
